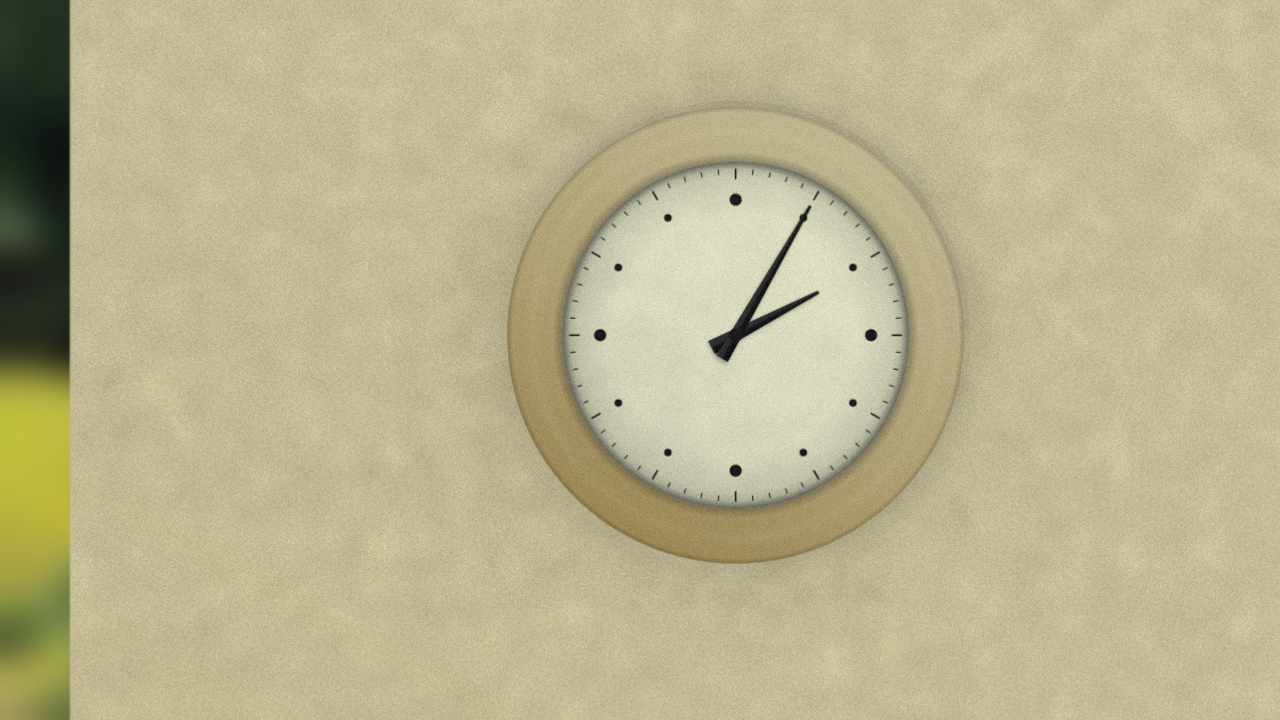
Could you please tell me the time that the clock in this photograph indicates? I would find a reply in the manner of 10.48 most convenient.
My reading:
2.05
